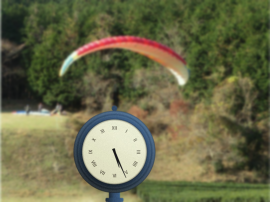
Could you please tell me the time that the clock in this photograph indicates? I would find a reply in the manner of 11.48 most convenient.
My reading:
5.26
